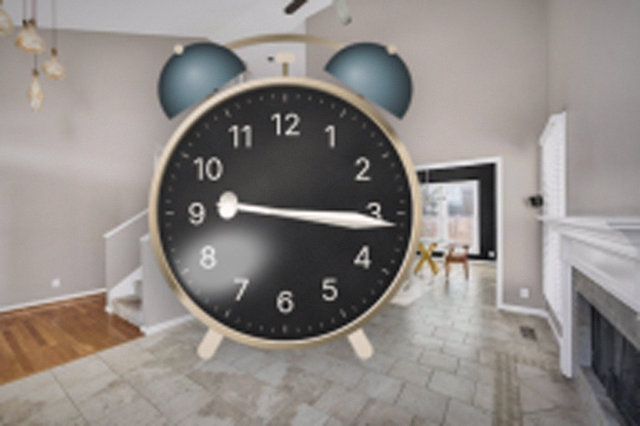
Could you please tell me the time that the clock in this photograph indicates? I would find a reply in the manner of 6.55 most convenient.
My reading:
9.16
